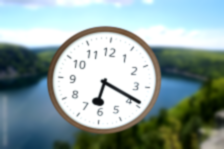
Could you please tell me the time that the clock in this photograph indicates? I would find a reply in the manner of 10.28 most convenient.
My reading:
6.19
